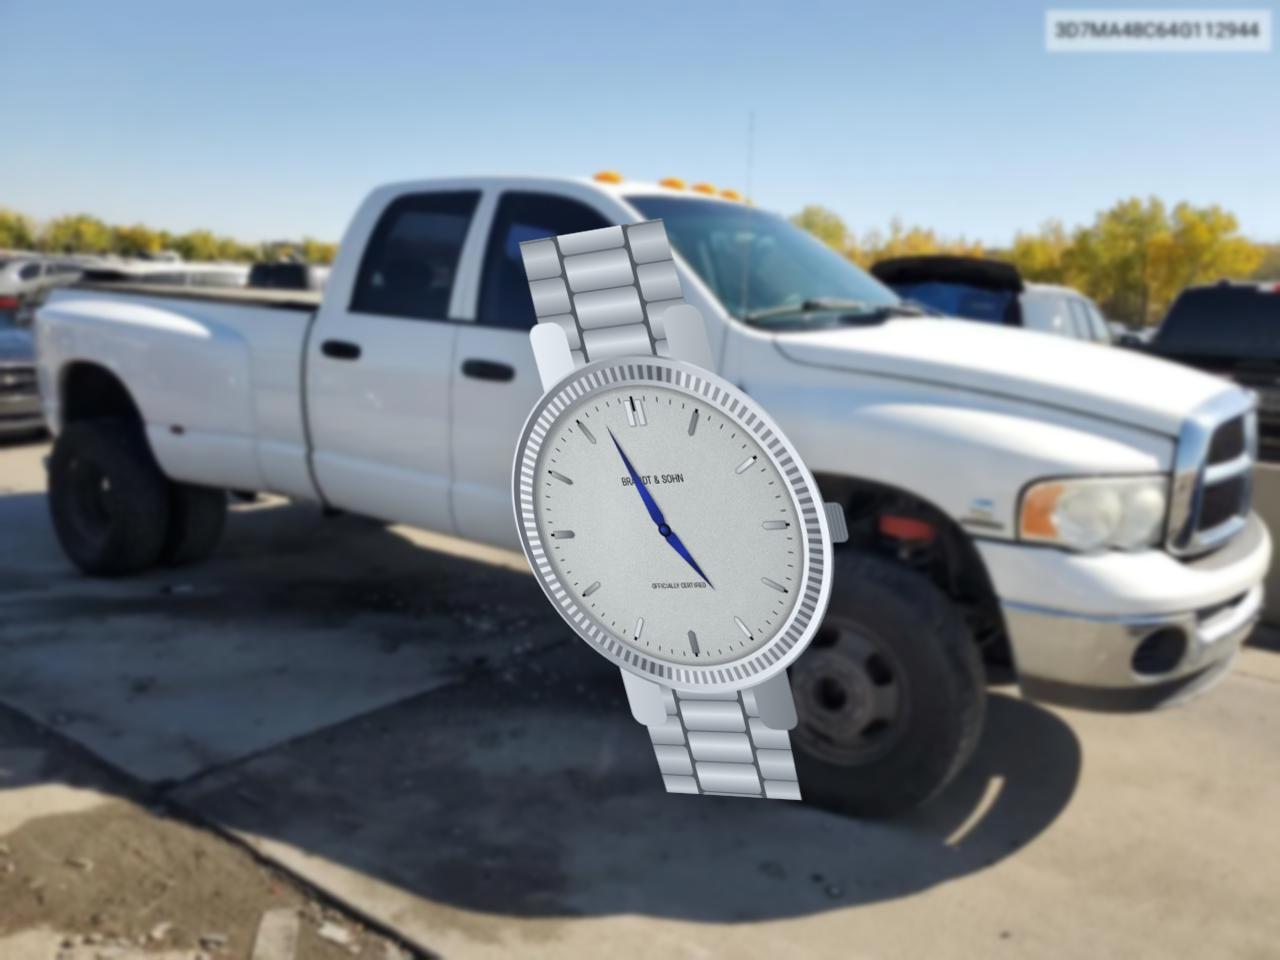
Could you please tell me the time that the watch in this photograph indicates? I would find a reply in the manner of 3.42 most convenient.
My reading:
4.57
